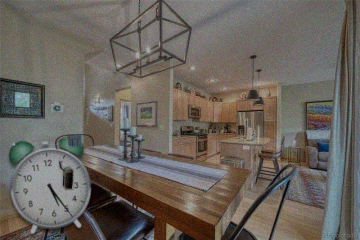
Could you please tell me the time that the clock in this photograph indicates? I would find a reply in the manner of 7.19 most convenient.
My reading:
5.25
